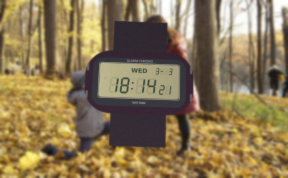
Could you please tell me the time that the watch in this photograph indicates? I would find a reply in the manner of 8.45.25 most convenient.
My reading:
18.14.21
